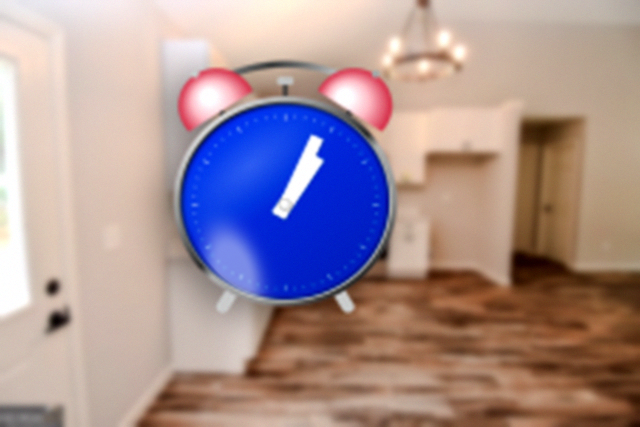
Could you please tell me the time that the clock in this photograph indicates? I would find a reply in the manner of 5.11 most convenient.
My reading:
1.04
